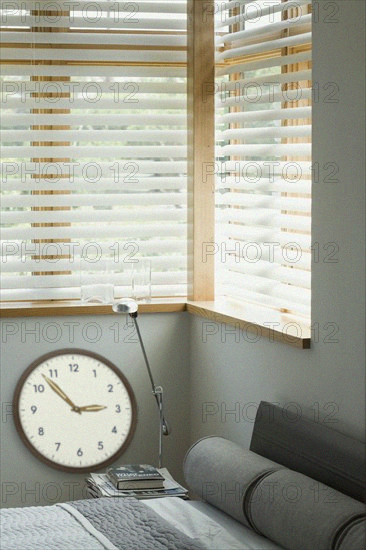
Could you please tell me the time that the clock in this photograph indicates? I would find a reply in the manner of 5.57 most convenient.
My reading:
2.53
